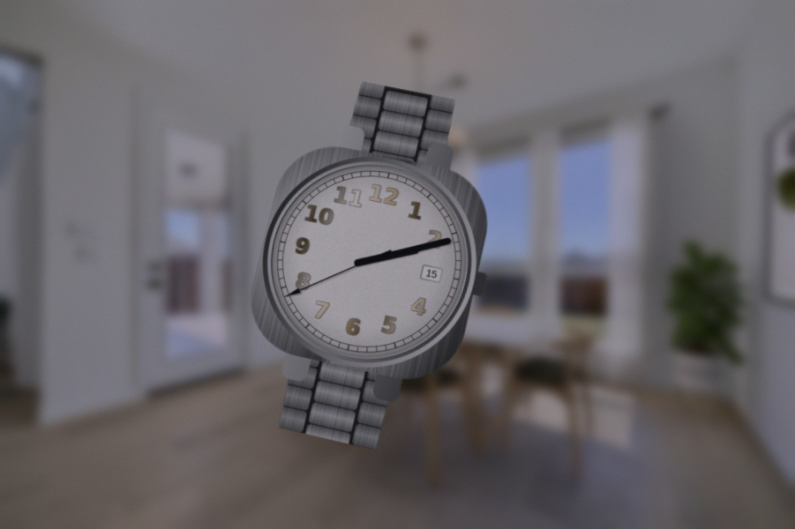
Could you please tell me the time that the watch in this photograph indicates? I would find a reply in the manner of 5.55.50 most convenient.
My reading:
2.10.39
